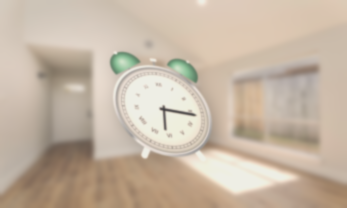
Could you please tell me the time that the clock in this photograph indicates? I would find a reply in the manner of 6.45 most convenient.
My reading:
6.16
